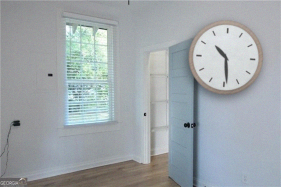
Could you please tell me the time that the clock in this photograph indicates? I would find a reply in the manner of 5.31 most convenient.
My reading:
10.29
